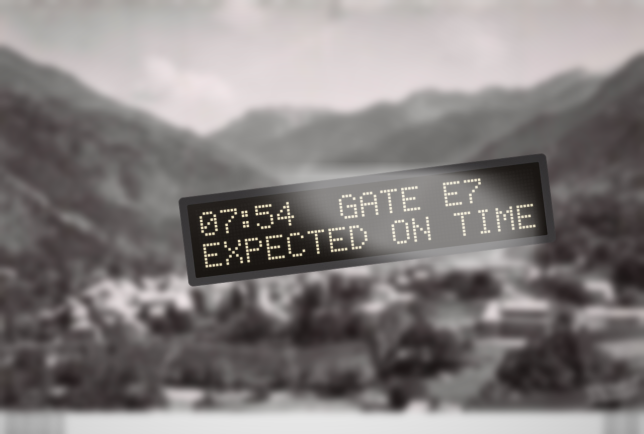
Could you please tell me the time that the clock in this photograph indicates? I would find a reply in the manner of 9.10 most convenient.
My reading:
7.54
